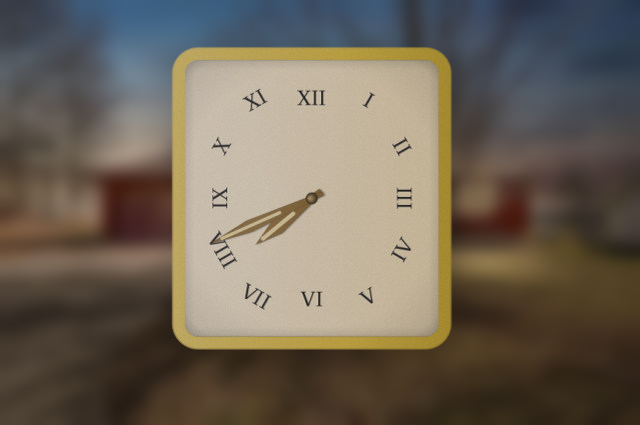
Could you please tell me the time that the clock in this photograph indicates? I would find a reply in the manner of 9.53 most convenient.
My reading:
7.41
